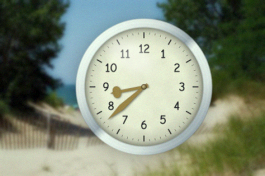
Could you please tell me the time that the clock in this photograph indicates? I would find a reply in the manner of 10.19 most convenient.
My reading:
8.38
